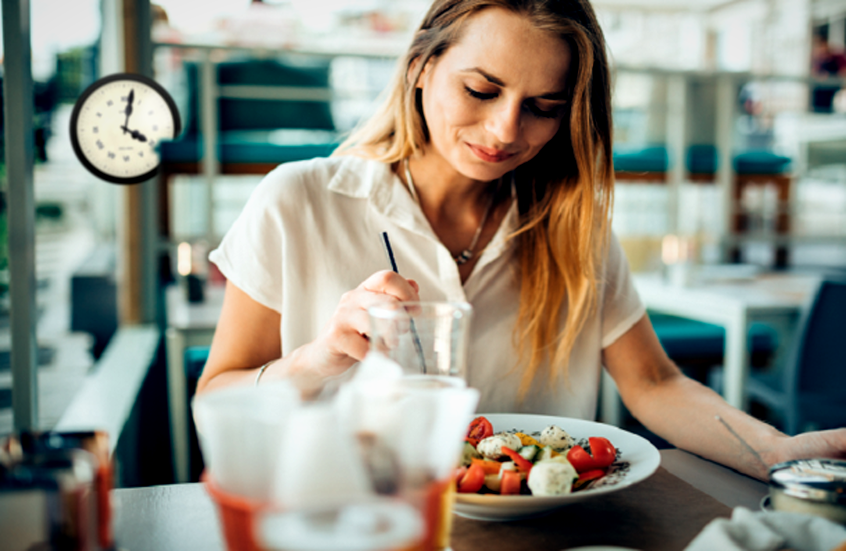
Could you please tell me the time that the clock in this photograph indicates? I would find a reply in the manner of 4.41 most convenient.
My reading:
4.02
